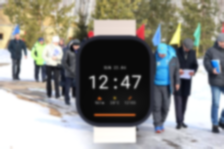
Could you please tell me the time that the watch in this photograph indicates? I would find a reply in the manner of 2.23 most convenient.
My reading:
12.47
